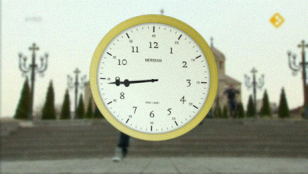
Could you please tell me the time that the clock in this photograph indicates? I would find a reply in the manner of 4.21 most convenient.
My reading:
8.44
